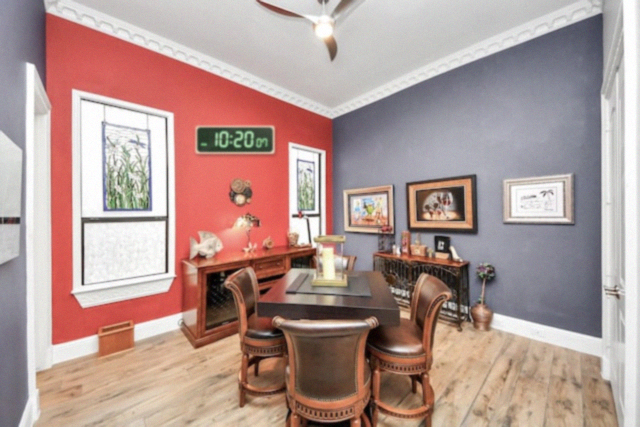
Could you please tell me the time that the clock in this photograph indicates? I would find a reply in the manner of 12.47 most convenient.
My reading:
10.20
